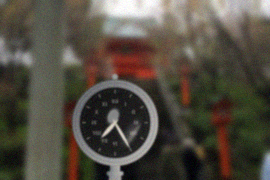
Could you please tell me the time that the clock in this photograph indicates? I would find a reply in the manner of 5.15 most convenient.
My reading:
7.25
